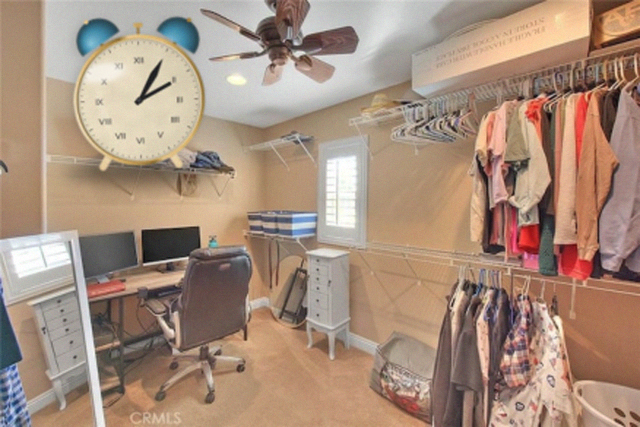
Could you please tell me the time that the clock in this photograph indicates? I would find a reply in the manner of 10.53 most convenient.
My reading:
2.05
